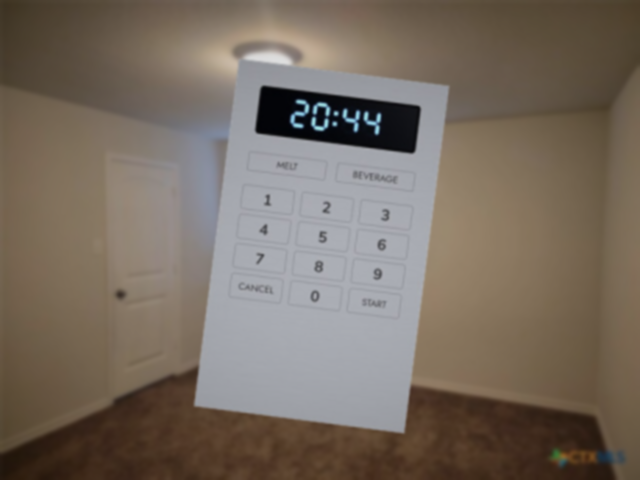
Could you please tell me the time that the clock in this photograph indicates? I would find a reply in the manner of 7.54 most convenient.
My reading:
20.44
